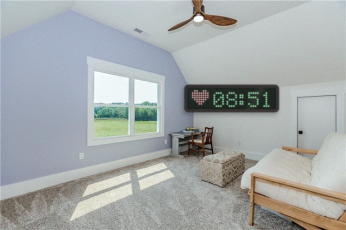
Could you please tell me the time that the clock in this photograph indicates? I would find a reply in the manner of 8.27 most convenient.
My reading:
8.51
